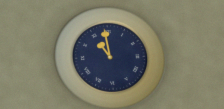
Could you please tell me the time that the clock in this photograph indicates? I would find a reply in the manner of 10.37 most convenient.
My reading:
10.59
